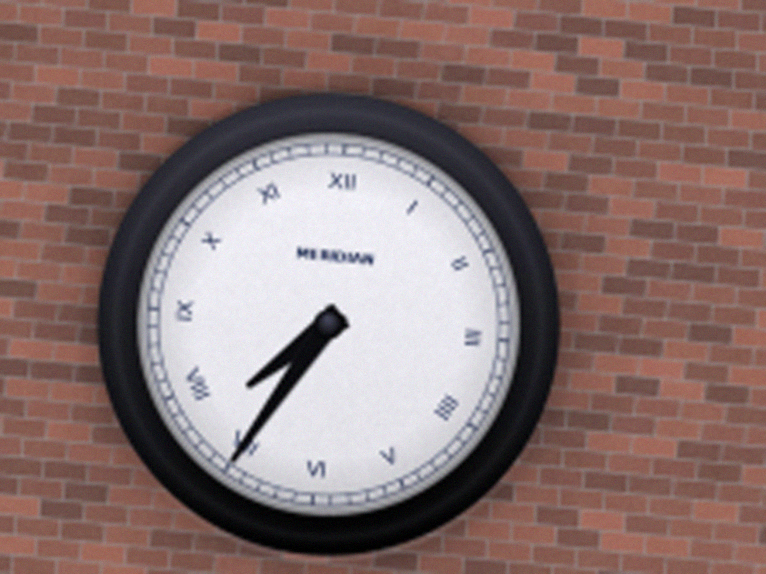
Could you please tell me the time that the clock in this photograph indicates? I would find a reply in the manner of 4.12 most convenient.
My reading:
7.35
